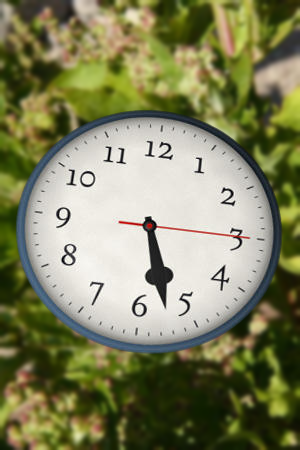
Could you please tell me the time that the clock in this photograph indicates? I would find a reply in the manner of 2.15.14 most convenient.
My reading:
5.27.15
